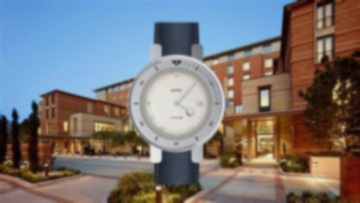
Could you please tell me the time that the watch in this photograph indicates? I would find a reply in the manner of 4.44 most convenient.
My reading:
4.07
